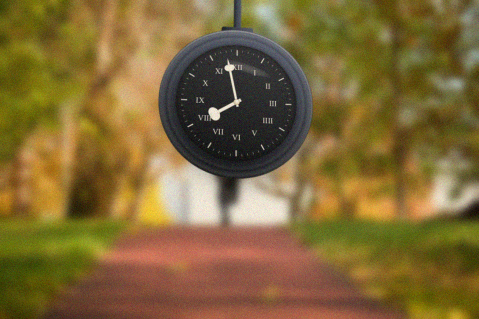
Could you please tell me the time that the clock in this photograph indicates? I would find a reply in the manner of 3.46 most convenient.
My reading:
7.58
